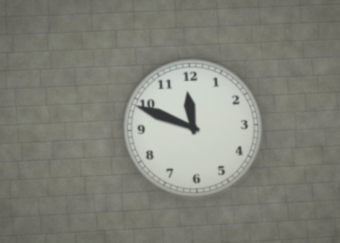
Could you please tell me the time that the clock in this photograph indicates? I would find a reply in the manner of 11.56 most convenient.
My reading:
11.49
